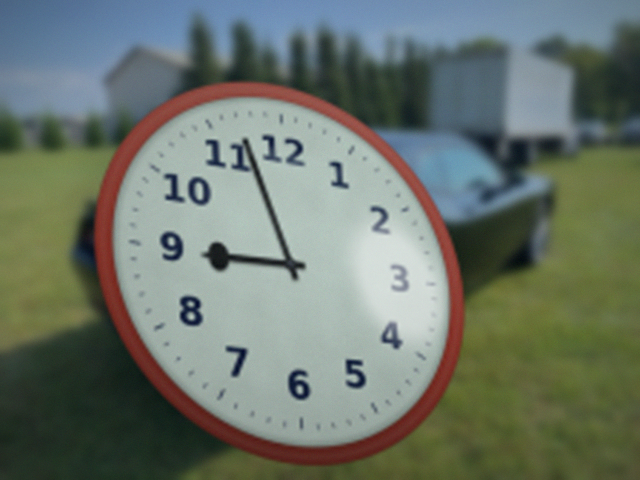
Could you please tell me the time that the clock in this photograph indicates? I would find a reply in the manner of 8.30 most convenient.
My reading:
8.57
